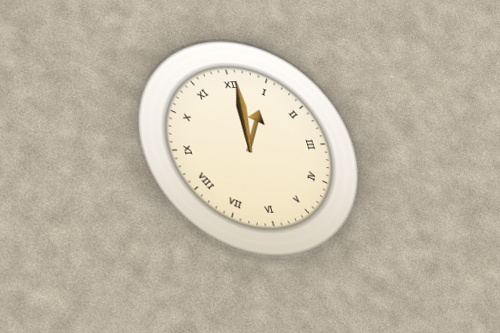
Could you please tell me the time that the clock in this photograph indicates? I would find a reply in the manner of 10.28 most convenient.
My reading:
1.01
